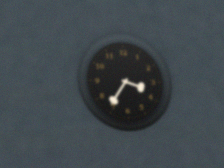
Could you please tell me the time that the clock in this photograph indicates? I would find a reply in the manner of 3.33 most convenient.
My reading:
3.36
